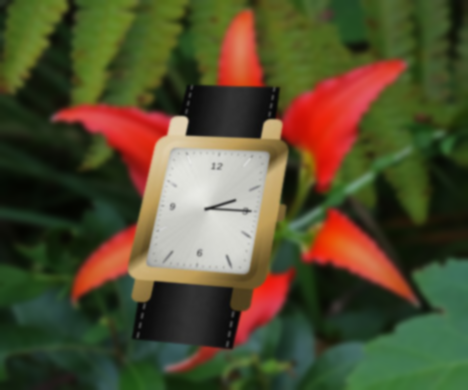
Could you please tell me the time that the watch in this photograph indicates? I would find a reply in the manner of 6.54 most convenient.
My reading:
2.15
